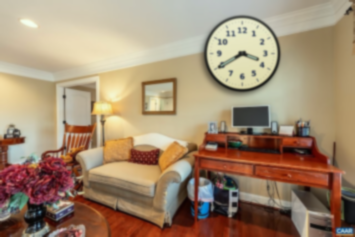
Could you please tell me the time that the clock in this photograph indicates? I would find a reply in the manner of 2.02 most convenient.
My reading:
3.40
